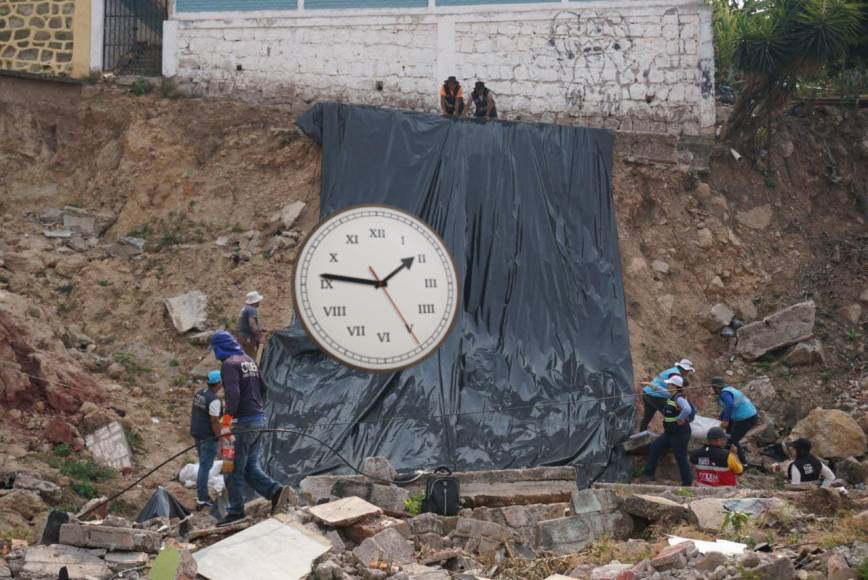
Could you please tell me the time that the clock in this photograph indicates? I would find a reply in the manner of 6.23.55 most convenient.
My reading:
1.46.25
